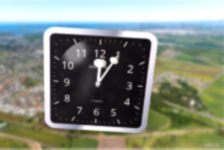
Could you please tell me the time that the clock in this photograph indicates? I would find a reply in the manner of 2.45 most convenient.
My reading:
12.05
